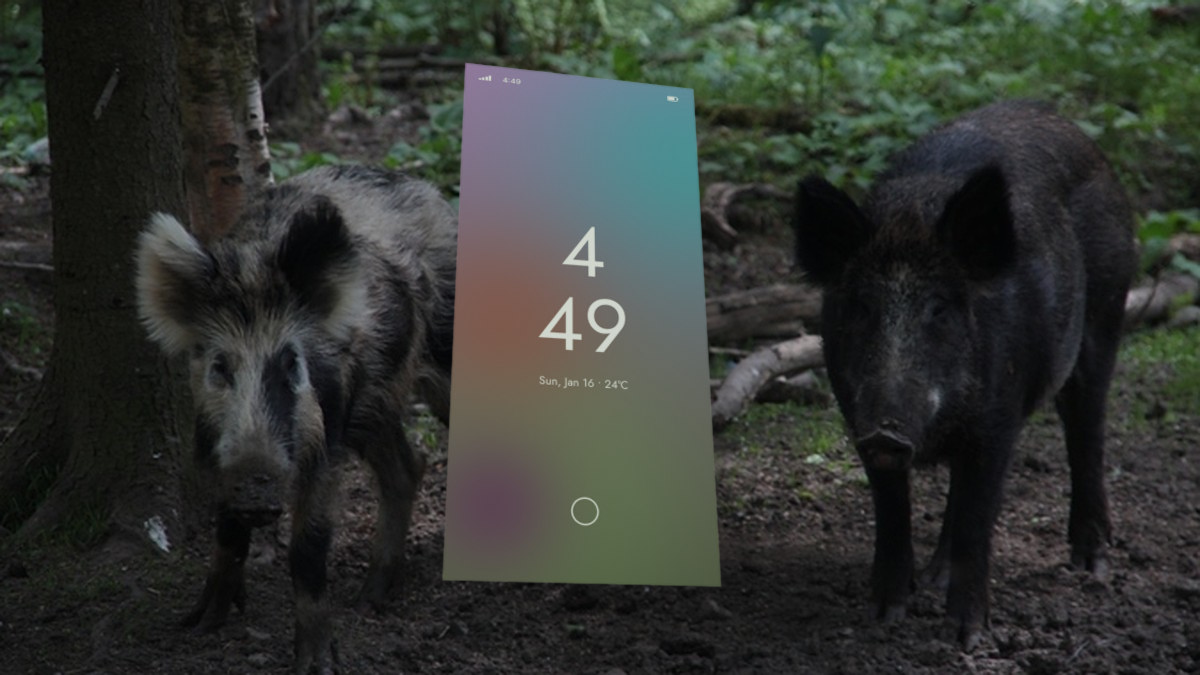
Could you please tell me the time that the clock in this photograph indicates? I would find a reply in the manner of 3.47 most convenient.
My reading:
4.49
